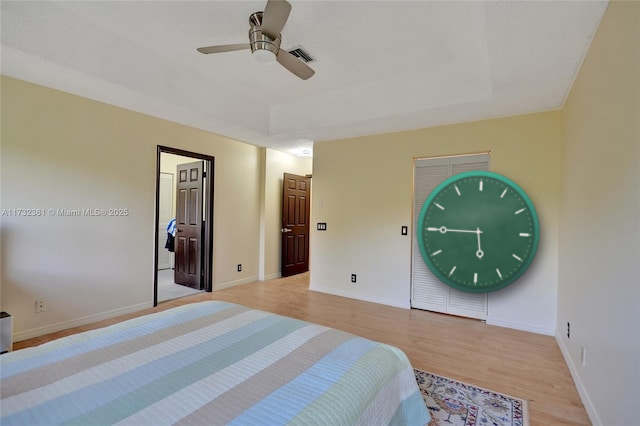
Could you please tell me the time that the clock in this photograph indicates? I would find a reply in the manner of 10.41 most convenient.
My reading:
5.45
